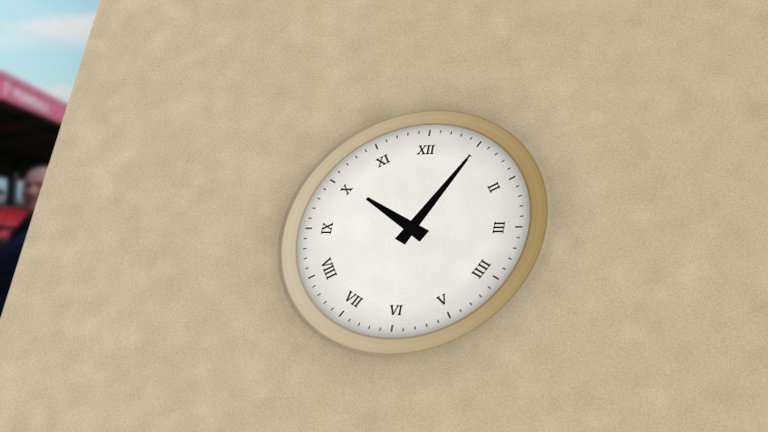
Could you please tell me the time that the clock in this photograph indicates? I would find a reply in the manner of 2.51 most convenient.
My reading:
10.05
